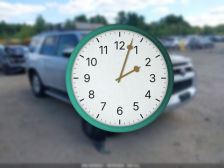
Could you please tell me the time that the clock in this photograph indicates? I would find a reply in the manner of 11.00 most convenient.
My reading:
2.03
